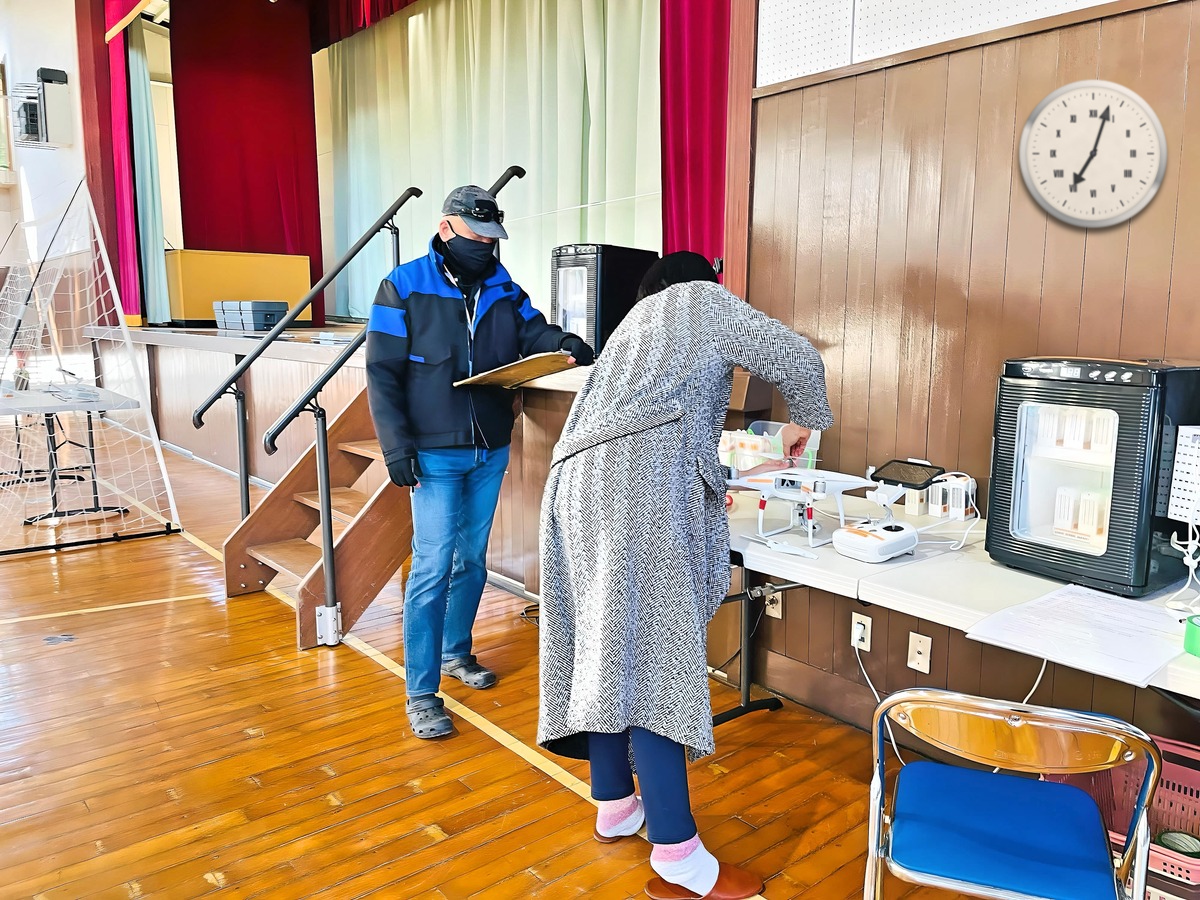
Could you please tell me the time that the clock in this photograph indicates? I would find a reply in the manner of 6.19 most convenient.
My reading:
7.03
